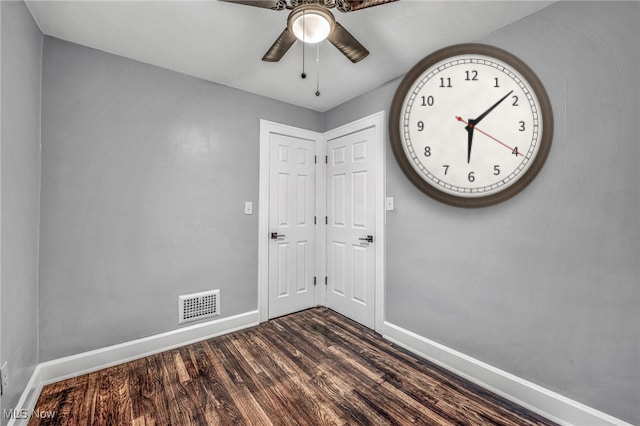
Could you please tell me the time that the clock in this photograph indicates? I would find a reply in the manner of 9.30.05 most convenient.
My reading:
6.08.20
